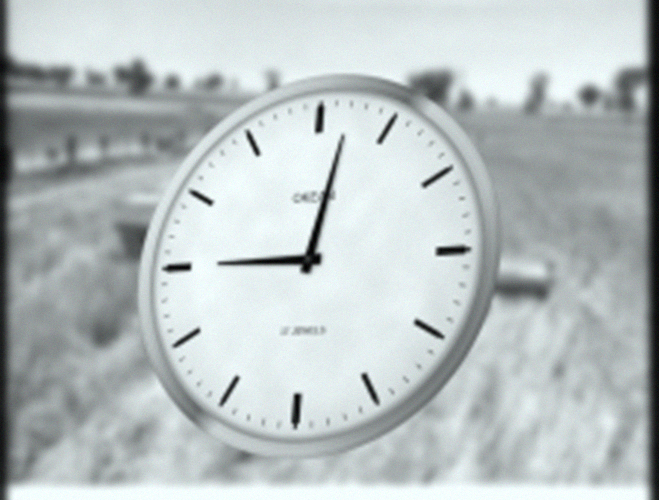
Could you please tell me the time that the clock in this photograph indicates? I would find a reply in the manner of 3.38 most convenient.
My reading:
9.02
